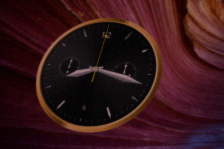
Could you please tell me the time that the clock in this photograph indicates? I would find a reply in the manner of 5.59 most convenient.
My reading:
8.17
